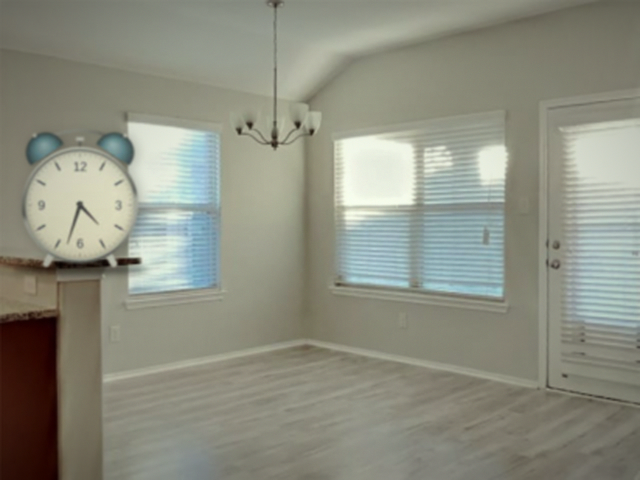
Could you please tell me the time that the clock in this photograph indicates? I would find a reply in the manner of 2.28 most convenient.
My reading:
4.33
